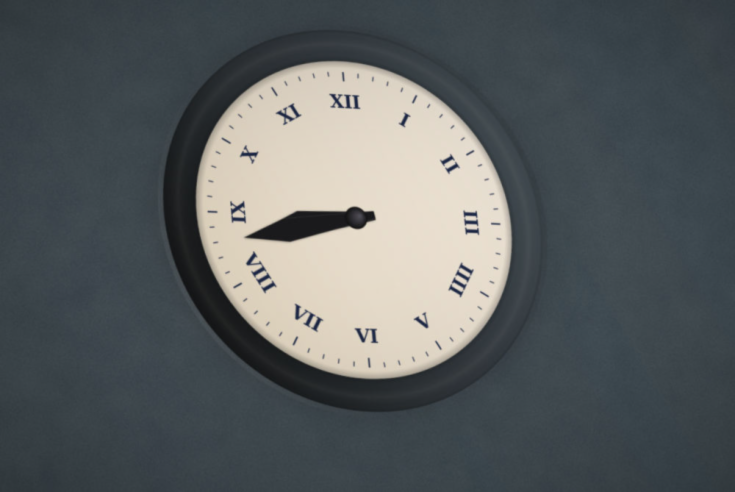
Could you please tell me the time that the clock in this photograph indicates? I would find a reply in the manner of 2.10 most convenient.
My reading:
8.43
